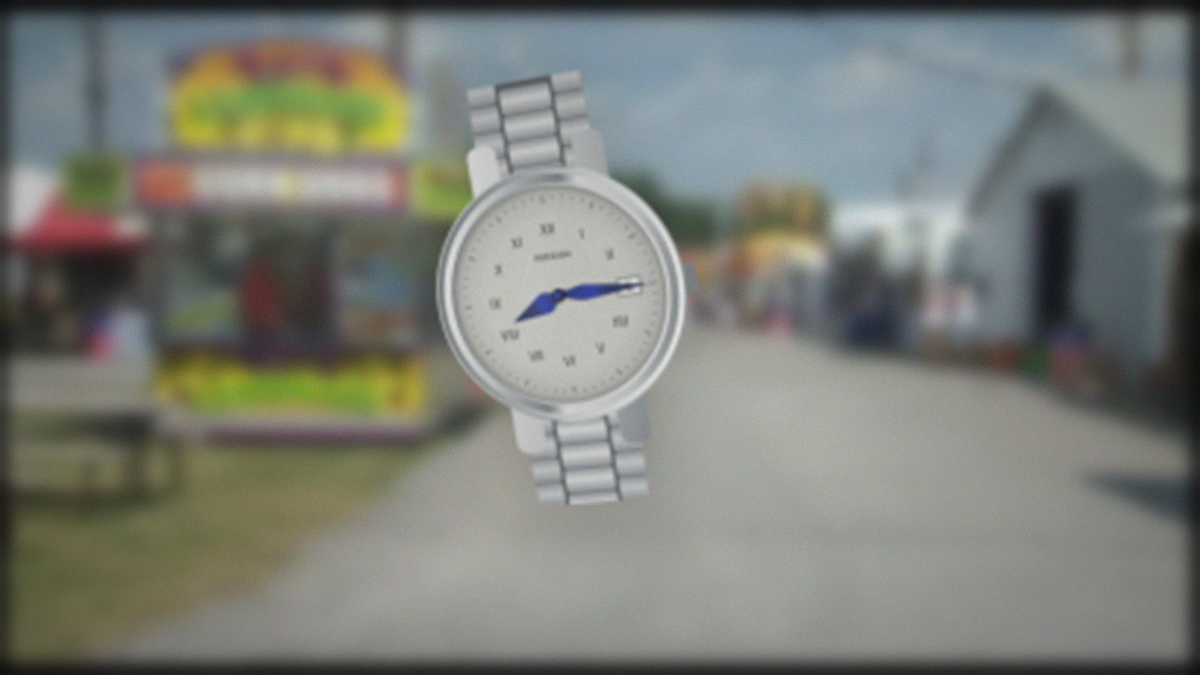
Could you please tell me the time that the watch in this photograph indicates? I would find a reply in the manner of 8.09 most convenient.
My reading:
8.15
